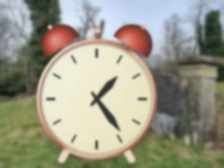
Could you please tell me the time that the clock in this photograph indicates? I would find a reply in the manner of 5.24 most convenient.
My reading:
1.24
